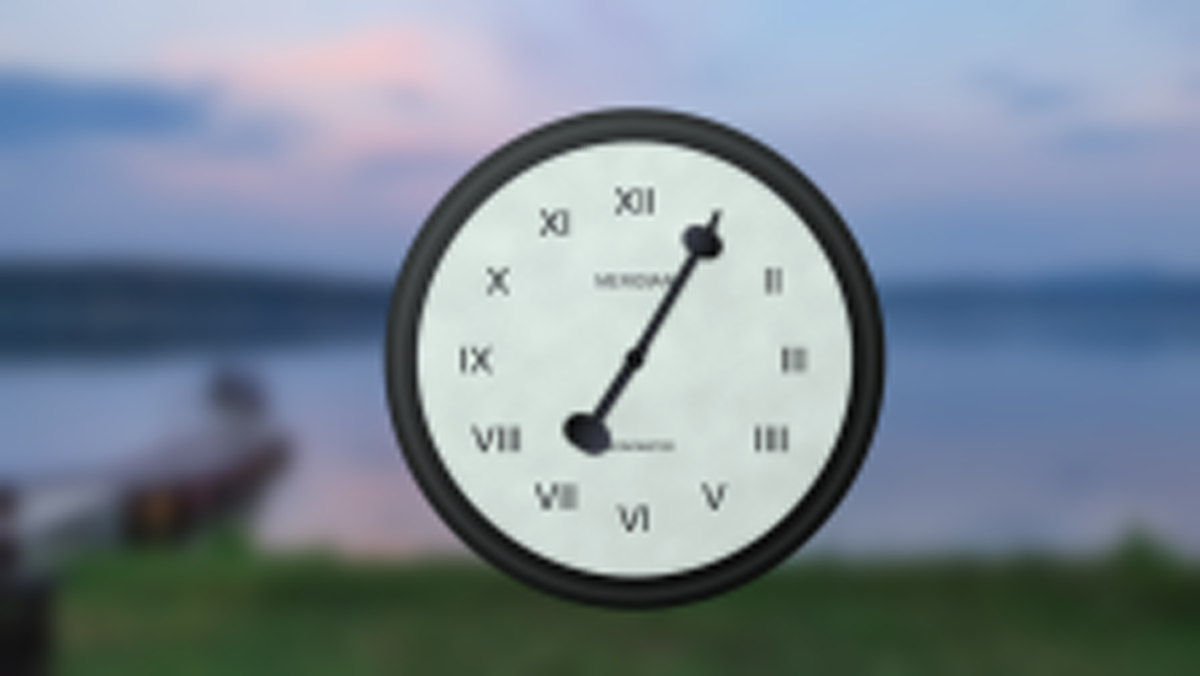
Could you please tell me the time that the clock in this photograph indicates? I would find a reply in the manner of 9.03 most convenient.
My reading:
7.05
